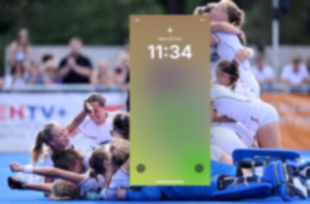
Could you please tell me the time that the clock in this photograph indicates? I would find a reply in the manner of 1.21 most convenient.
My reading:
11.34
